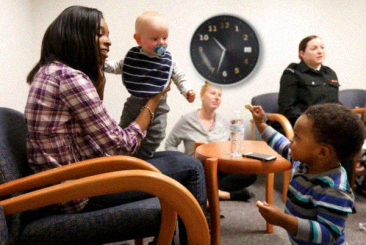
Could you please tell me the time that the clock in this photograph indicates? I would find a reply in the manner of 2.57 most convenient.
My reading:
10.33
